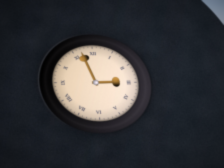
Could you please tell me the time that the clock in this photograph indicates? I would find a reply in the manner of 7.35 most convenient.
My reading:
2.57
